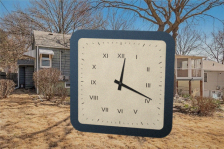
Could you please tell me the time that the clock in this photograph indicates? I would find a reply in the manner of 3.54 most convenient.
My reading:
12.19
